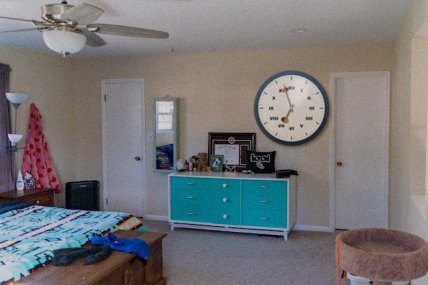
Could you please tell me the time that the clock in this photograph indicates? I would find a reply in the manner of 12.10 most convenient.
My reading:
6.57
